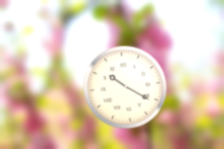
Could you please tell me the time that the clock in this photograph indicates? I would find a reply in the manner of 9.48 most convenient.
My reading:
10.21
